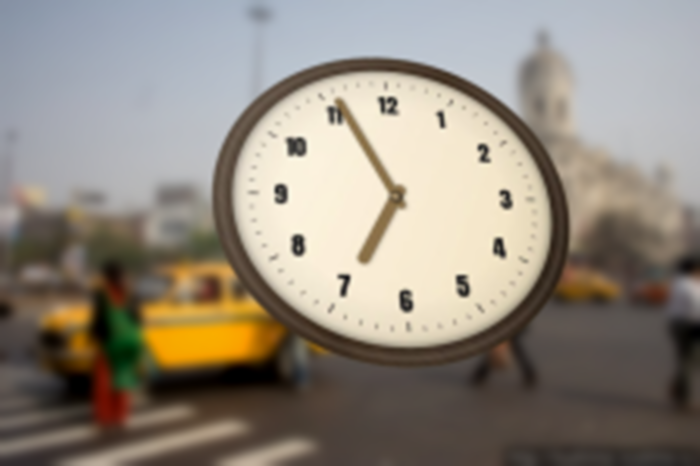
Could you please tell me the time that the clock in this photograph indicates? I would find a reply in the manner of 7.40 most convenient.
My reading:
6.56
